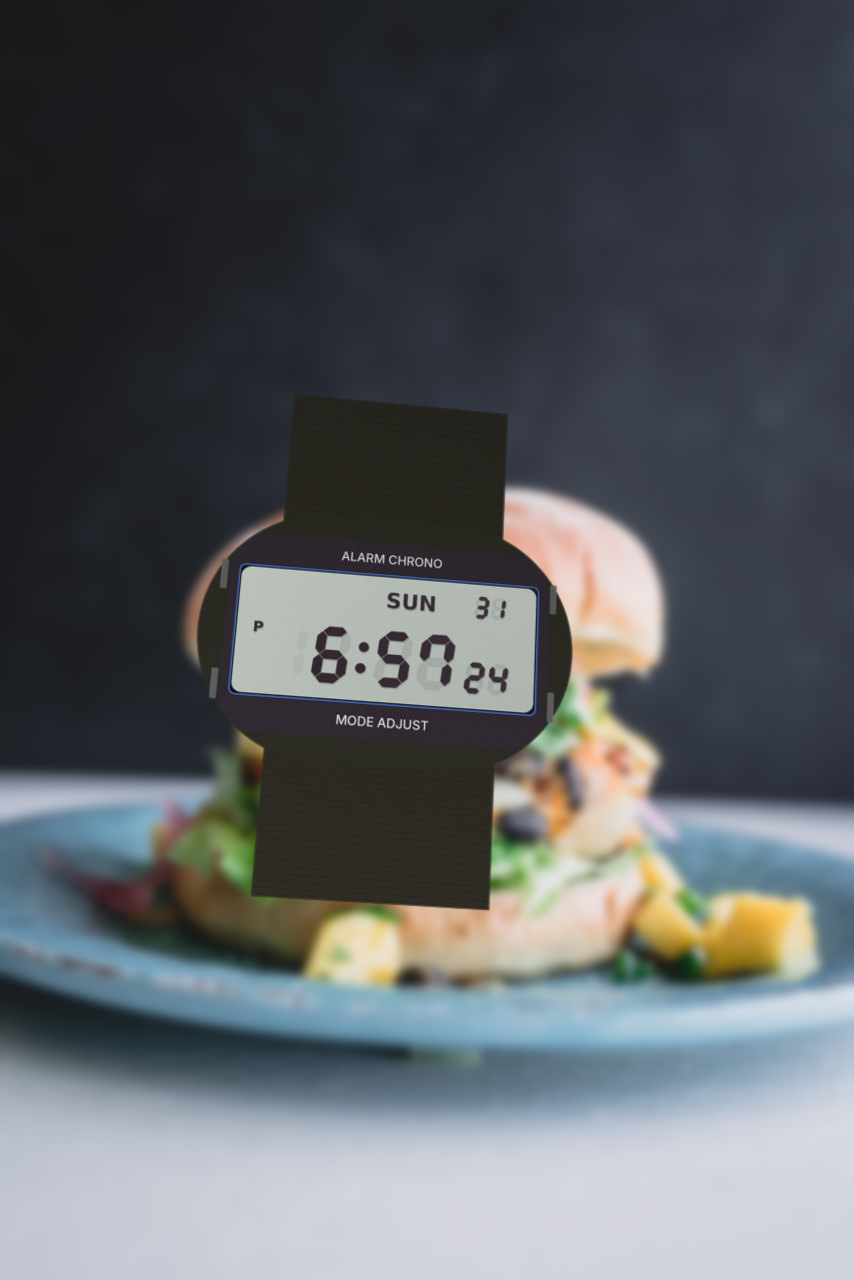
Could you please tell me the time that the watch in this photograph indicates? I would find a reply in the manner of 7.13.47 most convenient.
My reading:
6.57.24
